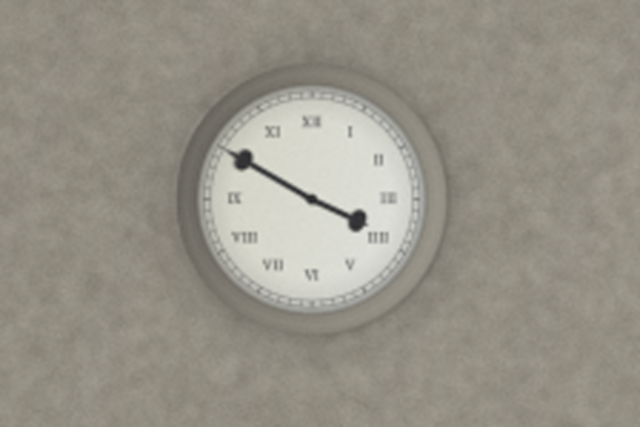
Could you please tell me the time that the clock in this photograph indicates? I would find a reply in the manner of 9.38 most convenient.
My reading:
3.50
